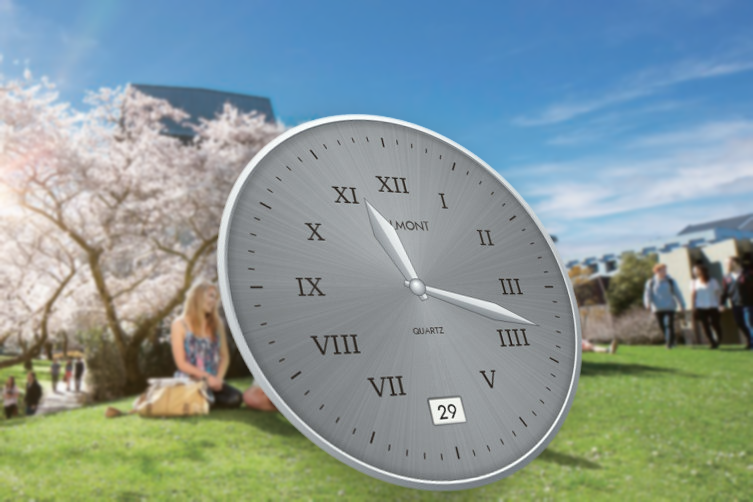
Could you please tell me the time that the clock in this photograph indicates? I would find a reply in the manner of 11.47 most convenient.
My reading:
11.18
